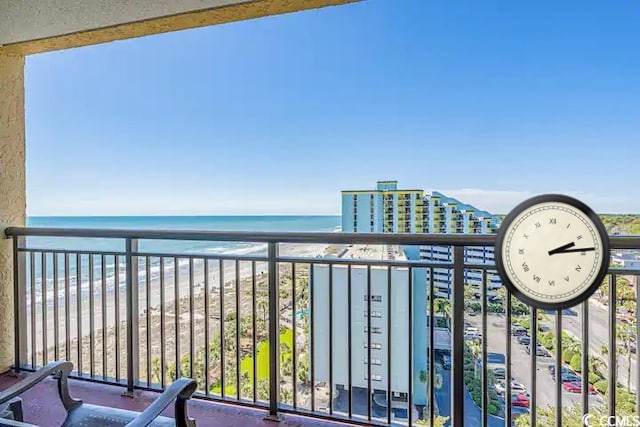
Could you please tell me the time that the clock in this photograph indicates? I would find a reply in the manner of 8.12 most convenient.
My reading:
2.14
